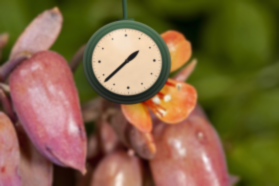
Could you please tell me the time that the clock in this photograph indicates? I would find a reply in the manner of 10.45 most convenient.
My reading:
1.38
